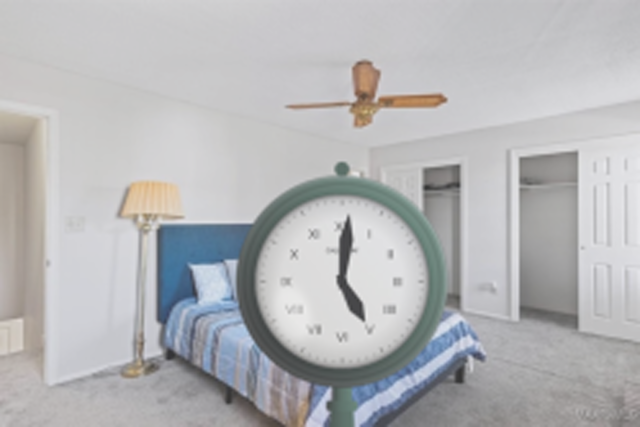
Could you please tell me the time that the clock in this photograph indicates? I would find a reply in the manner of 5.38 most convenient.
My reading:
5.01
